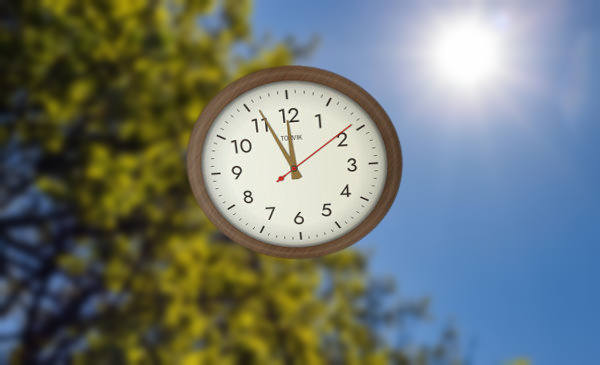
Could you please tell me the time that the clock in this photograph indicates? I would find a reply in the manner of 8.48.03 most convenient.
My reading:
11.56.09
